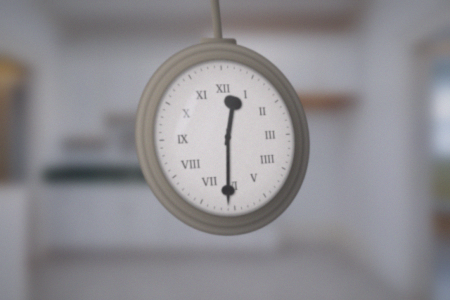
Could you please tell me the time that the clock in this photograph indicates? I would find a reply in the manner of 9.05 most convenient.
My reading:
12.31
